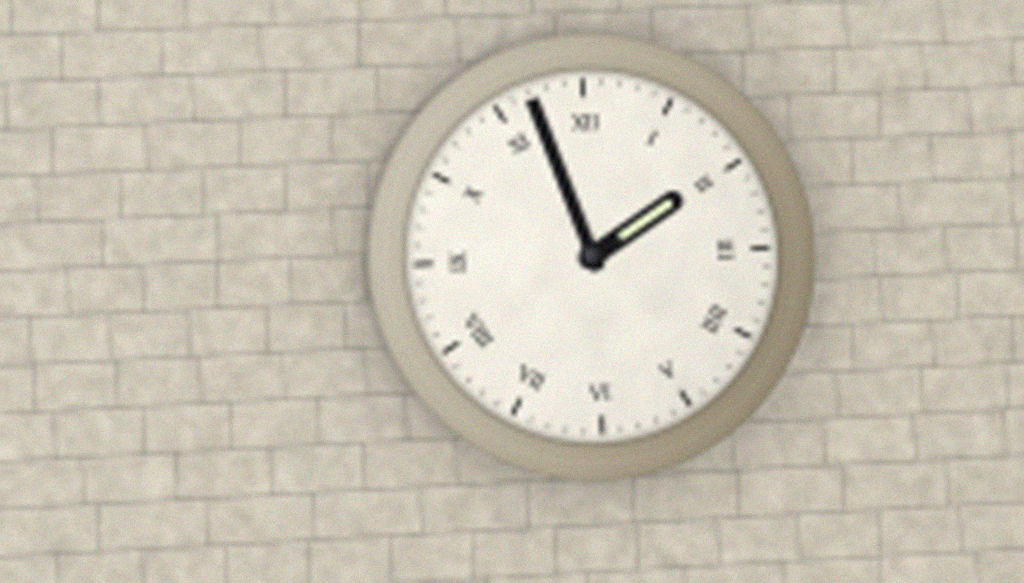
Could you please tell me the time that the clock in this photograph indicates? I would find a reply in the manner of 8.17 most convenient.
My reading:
1.57
